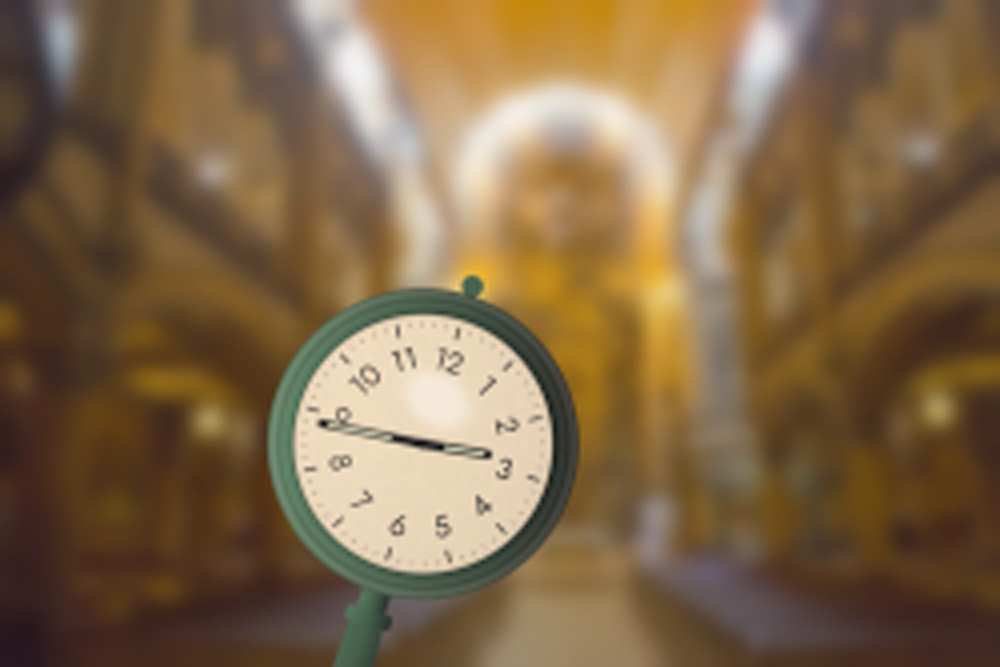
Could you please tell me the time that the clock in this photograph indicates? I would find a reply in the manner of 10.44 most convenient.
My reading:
2.44
